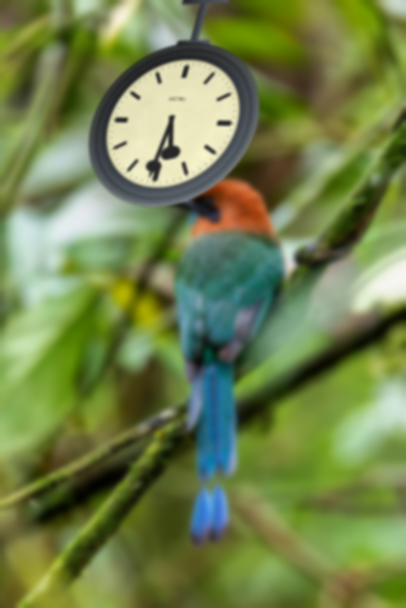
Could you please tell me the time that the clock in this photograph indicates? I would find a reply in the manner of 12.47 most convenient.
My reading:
5.31
